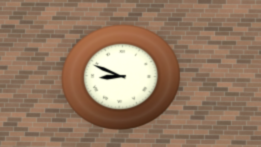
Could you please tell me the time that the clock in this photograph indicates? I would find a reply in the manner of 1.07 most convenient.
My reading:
8.49
